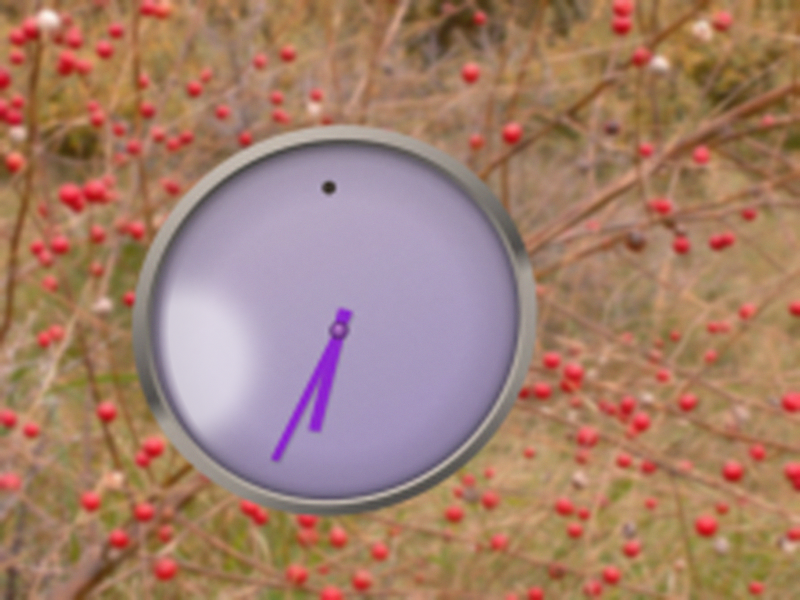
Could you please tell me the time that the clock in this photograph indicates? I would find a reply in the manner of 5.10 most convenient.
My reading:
6.35
